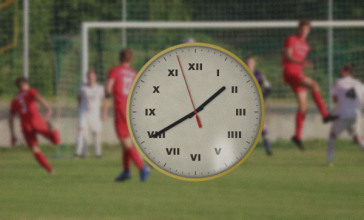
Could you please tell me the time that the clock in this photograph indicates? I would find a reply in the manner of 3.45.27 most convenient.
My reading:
1.39.57
